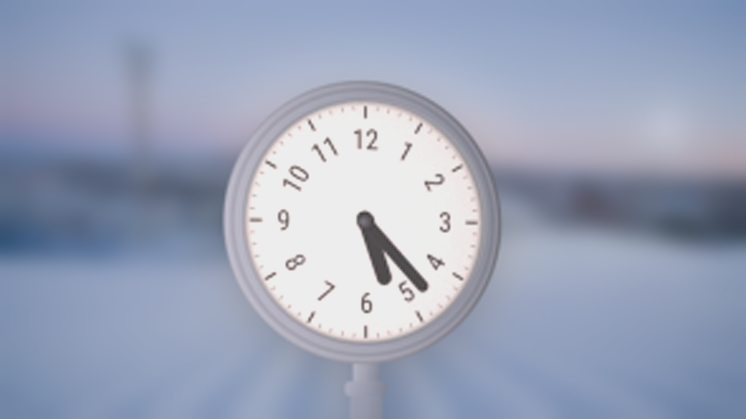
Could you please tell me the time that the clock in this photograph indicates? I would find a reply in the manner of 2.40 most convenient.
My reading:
5.23
